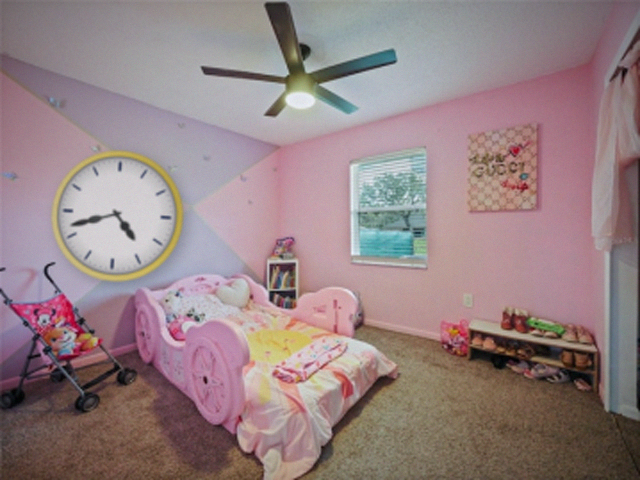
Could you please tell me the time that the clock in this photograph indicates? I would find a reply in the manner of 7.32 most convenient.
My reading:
4.42
